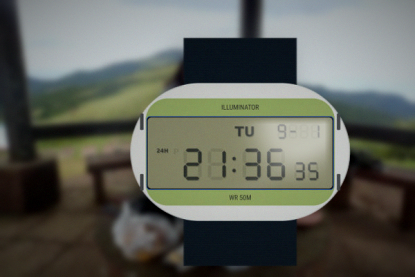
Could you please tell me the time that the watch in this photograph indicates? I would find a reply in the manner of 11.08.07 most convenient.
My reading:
21.36.35
